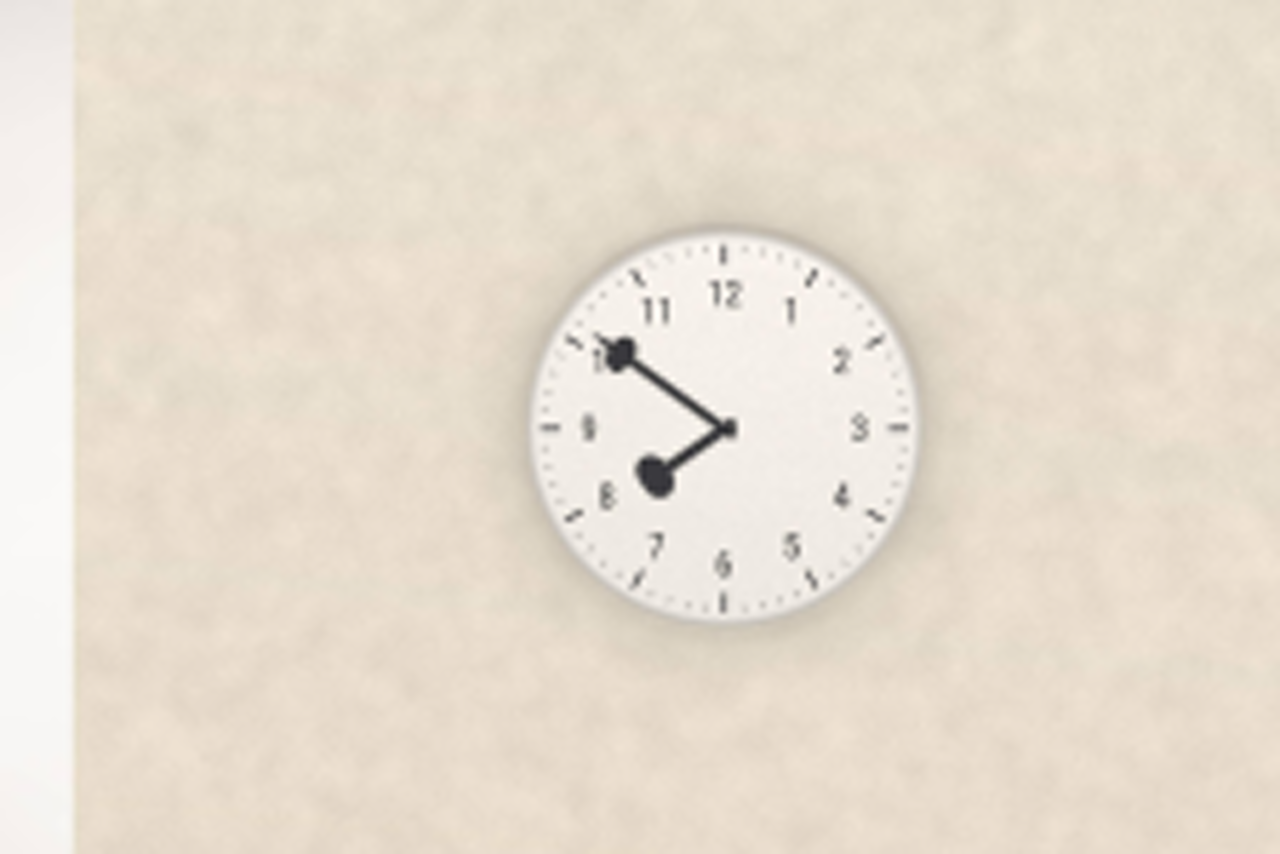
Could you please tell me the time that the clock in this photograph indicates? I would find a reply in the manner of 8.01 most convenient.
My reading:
7.51
